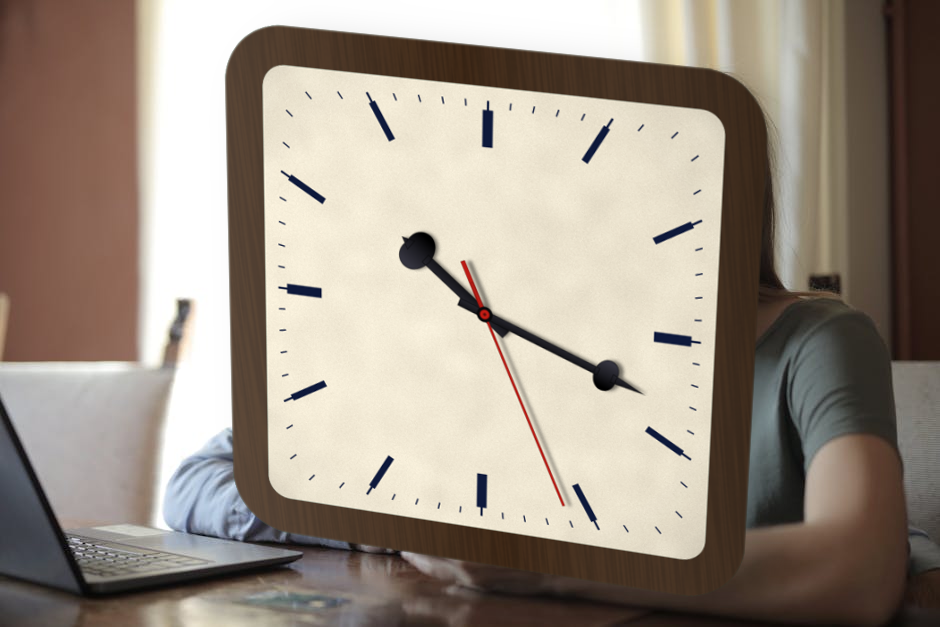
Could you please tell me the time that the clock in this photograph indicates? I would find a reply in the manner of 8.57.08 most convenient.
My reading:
10.18.26
